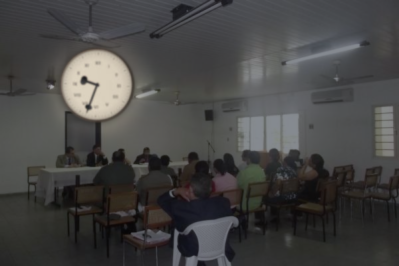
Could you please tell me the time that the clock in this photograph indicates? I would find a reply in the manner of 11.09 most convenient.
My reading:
9.33
